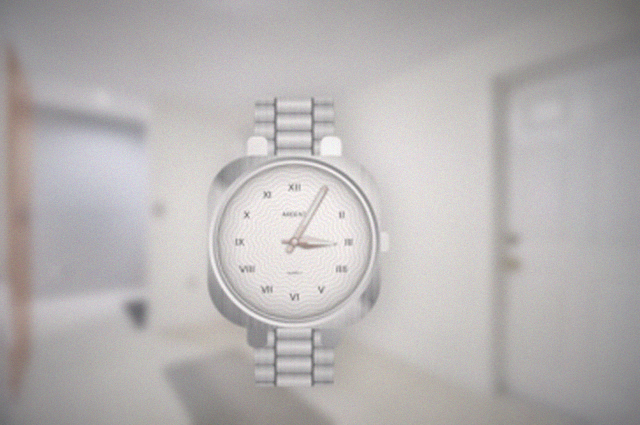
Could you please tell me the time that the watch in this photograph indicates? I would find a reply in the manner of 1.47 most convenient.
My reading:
3.05
